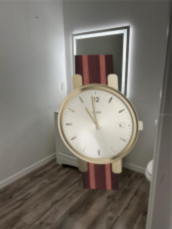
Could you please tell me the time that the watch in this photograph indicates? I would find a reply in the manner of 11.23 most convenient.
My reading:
10.59
